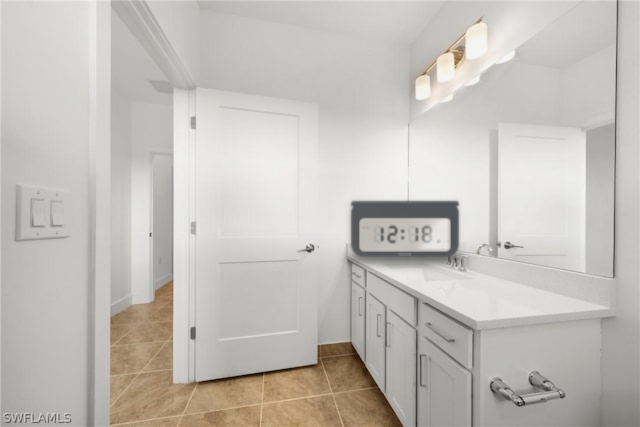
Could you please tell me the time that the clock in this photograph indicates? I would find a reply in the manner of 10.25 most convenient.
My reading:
12.18
